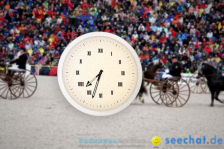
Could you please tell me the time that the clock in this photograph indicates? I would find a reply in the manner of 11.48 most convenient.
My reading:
7.33
